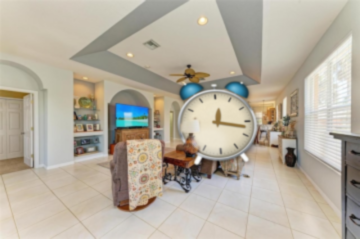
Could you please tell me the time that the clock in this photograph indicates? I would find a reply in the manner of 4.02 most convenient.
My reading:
12.17
